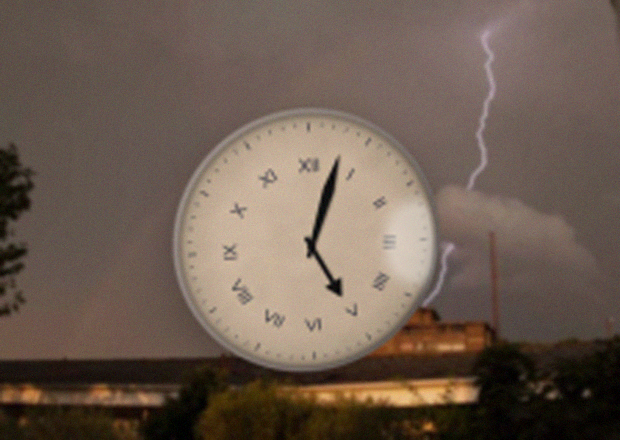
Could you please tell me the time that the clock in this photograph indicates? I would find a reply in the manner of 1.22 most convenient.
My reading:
5.03
